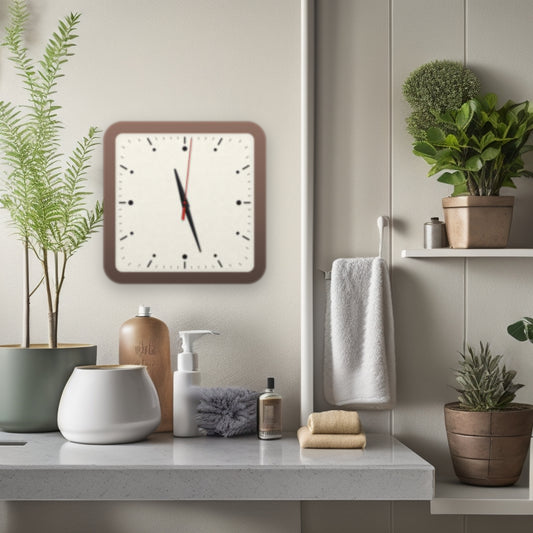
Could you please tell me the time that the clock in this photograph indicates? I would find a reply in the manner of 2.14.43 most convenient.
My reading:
11.27.01
